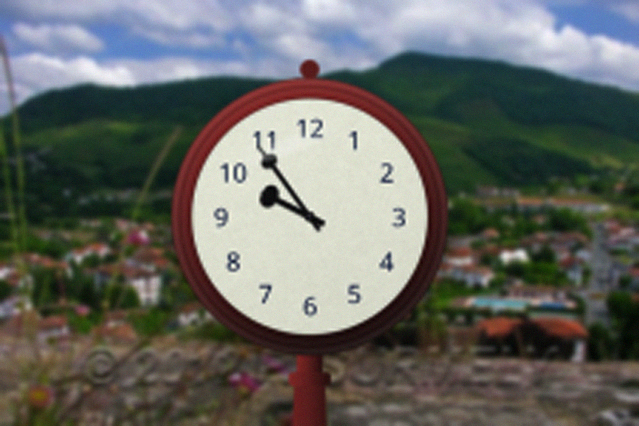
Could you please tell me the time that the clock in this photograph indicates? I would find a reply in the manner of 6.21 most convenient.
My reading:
9.54
